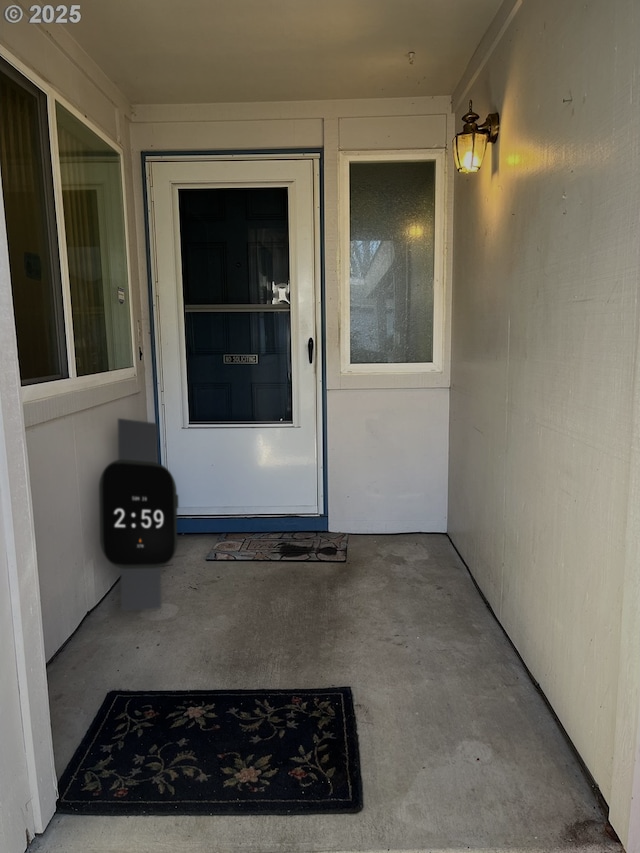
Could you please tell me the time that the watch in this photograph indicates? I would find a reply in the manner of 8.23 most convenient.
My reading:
2.59
